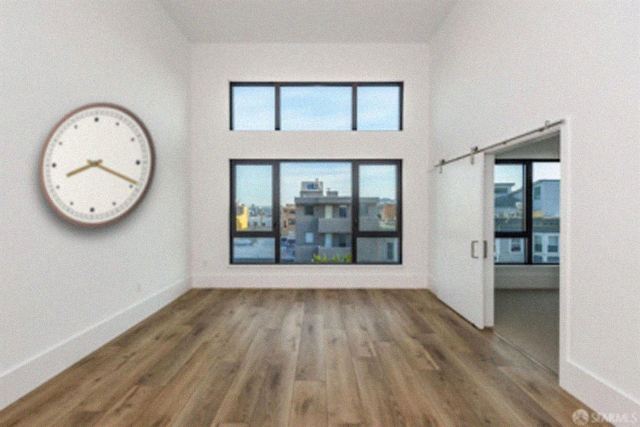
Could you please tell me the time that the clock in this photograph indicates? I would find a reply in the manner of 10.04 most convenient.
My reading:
8.19
